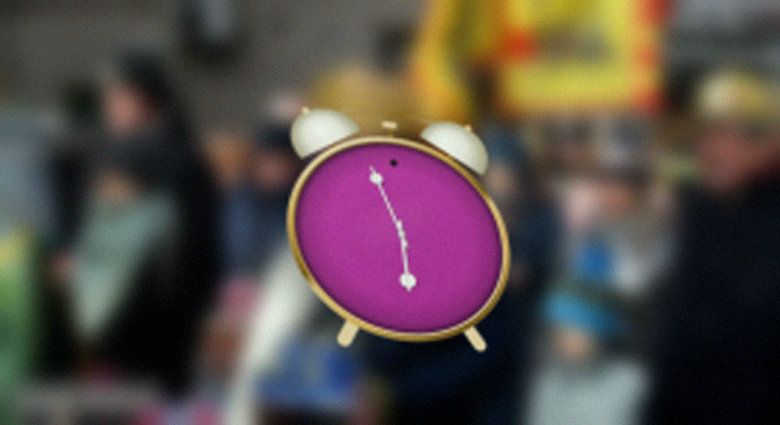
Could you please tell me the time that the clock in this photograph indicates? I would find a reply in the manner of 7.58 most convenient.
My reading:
5.57
